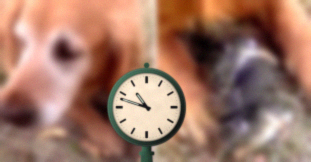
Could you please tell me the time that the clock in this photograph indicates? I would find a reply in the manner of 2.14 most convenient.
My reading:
10.48
